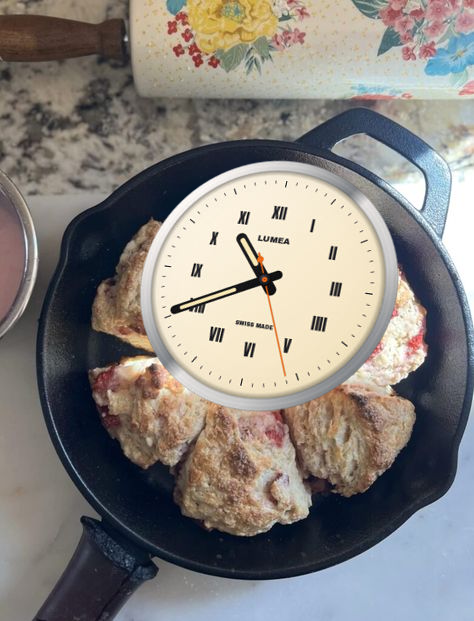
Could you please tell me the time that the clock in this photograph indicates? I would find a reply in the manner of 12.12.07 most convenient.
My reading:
10.40.26
